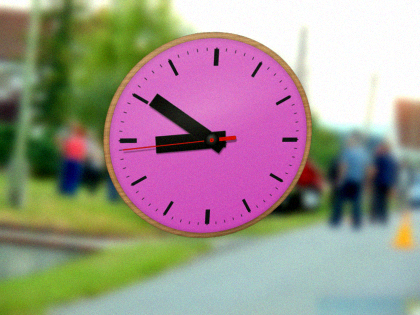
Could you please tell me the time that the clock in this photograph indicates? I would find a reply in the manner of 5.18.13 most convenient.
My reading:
8.50.44
